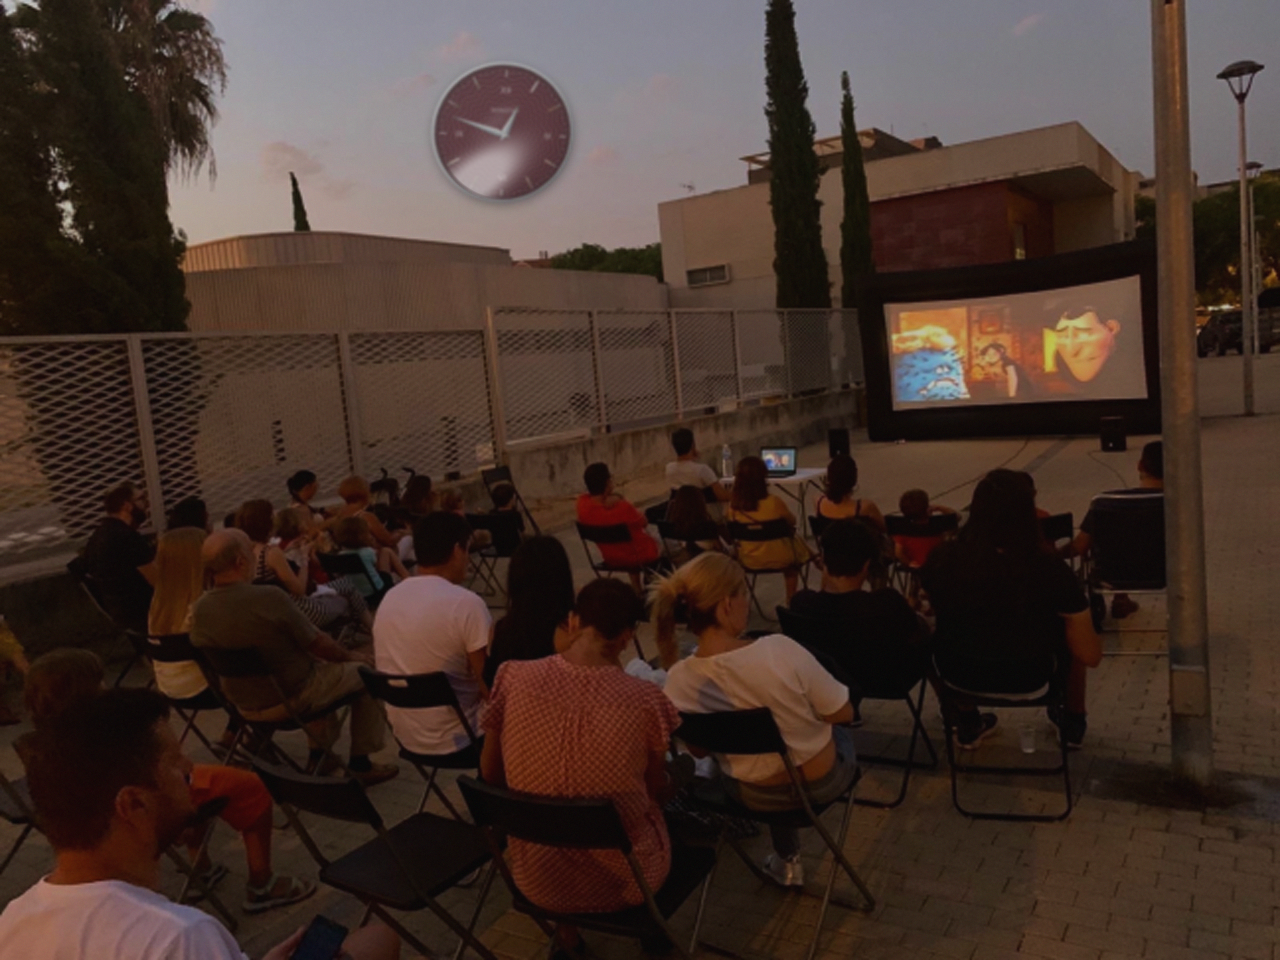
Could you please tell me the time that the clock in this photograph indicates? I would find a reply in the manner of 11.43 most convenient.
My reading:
12.48
